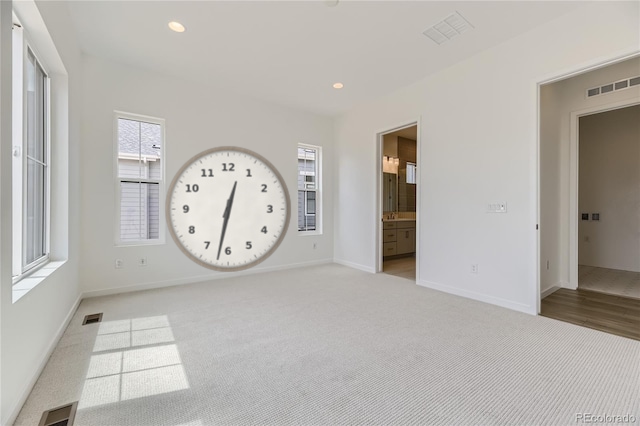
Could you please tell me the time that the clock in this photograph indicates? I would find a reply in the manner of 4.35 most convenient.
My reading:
12.32
